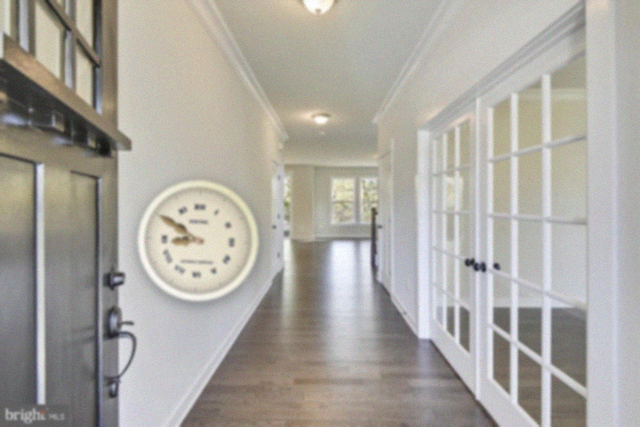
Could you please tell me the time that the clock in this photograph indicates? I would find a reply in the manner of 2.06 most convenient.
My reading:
8.50
